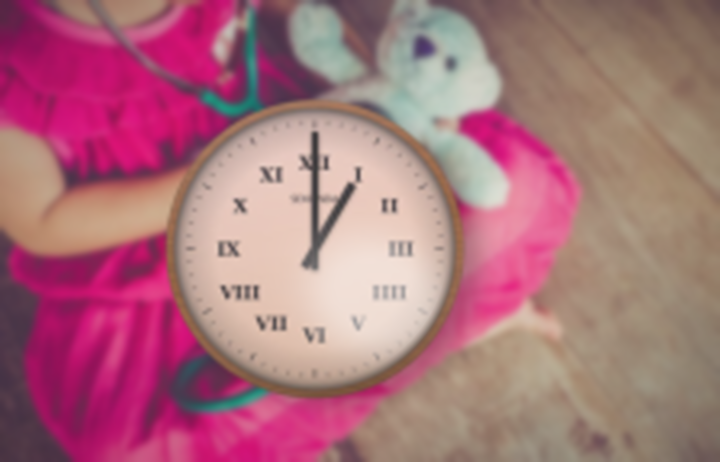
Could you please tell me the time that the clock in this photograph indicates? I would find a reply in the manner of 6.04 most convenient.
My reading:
1.00
